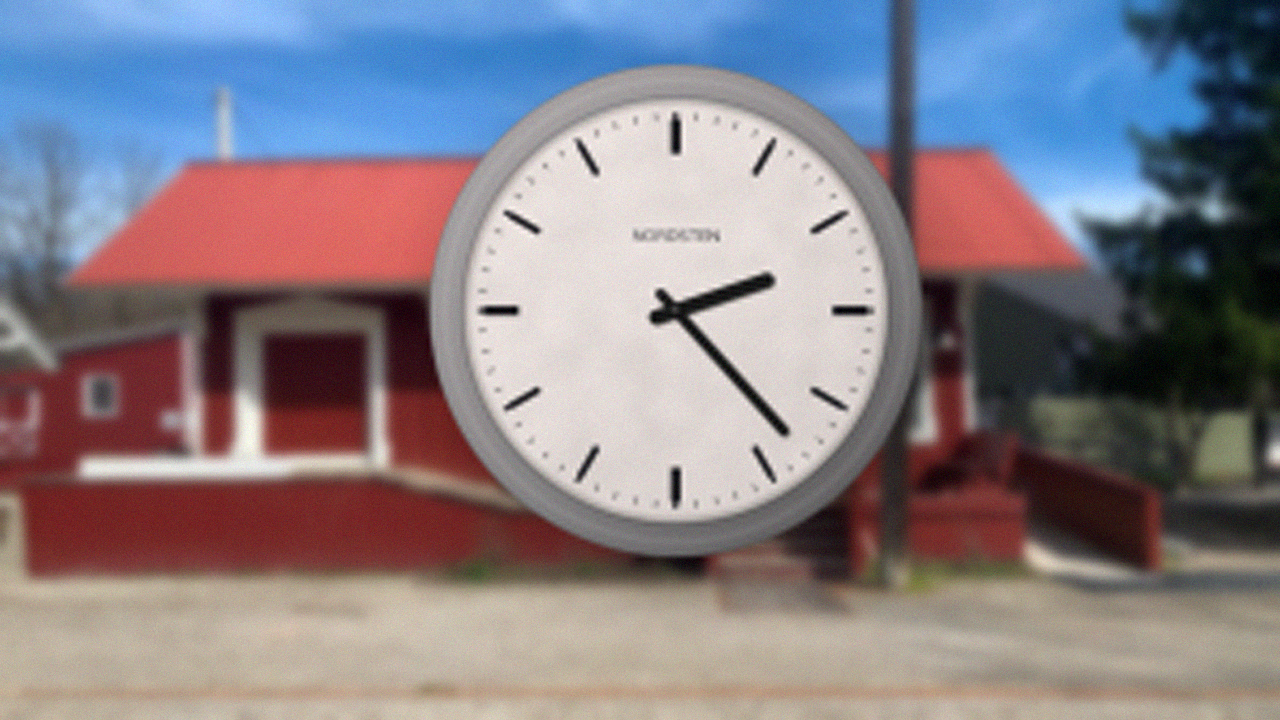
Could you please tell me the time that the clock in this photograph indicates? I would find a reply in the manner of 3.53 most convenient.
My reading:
2.23
